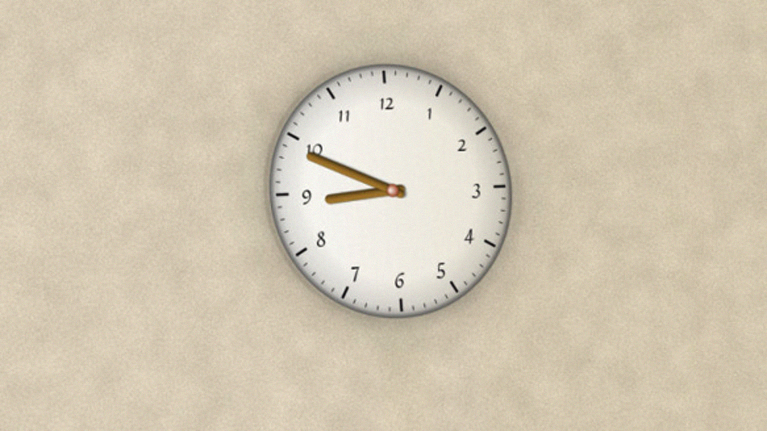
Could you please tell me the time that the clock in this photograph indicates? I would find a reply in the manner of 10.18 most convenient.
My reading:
8.49
